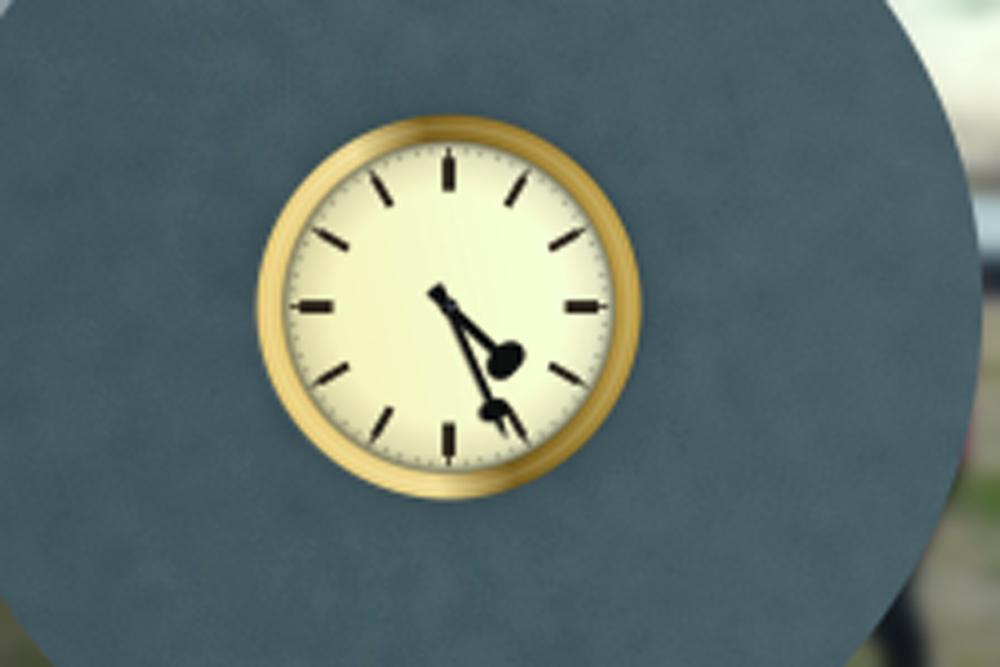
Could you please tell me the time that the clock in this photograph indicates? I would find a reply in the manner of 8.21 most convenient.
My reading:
4.26
